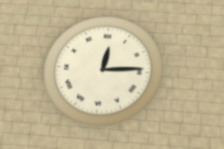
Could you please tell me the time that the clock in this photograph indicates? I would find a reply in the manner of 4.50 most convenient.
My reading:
12.14
